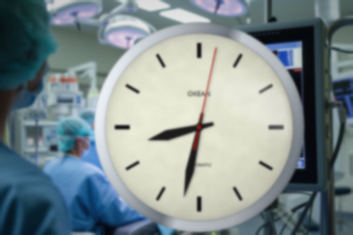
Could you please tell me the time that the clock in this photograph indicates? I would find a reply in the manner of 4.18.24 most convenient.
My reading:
8.32.02
